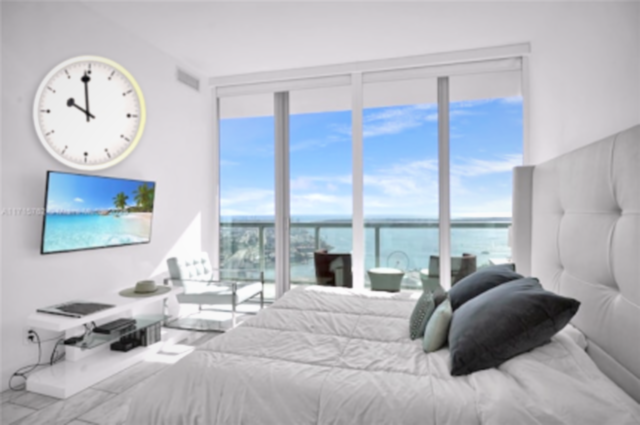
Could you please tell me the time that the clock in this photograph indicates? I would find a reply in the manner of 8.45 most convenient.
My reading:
9.59
